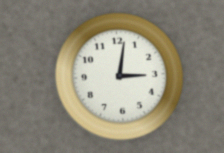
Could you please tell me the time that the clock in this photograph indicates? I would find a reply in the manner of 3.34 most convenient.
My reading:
3.02
